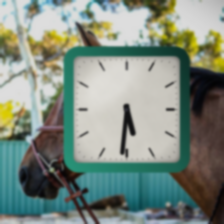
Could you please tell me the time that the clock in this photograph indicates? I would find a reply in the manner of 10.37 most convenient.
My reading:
5.31
